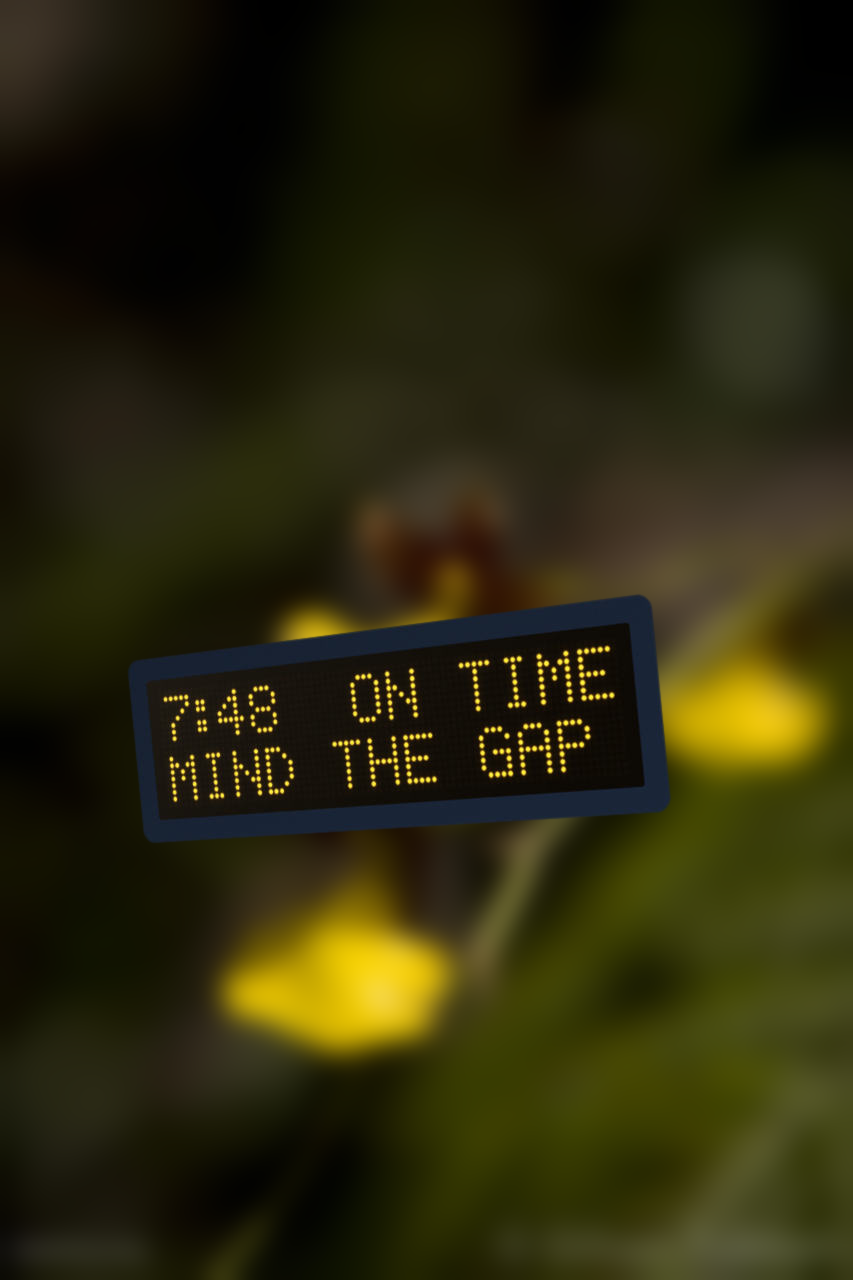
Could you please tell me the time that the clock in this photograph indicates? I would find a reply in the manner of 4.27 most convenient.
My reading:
7.48
